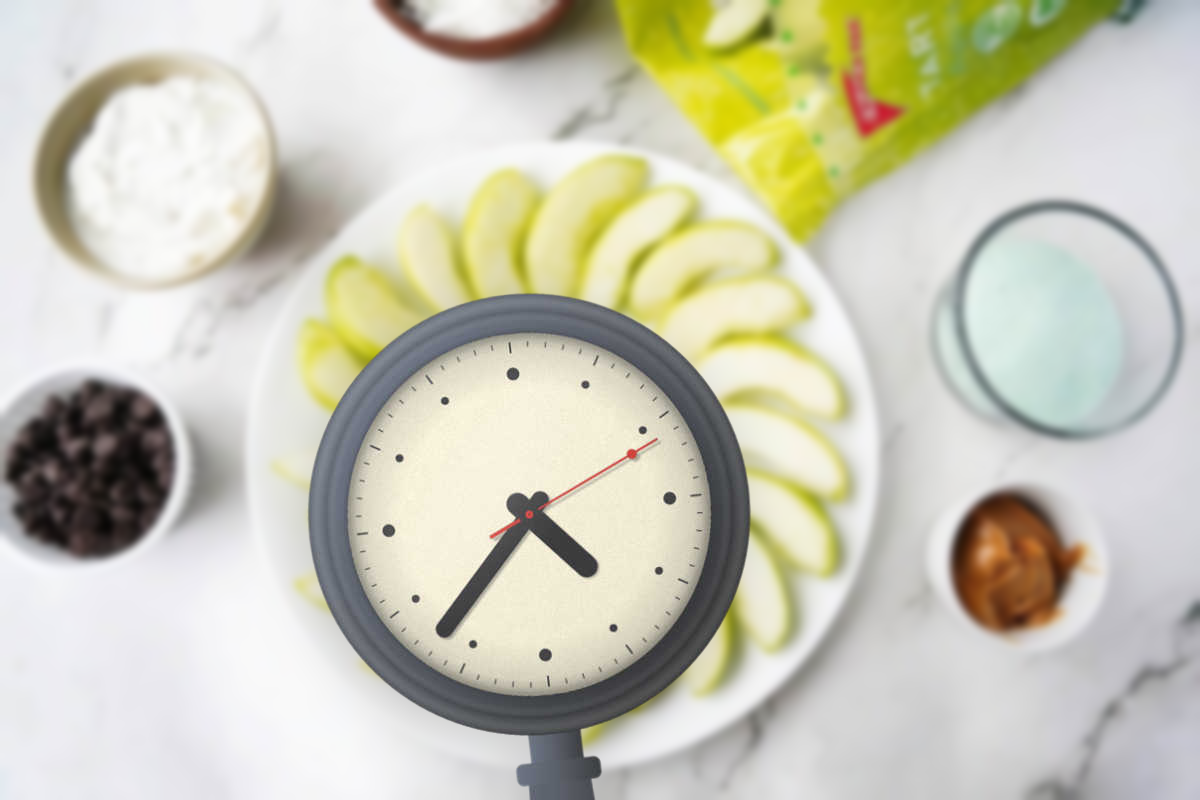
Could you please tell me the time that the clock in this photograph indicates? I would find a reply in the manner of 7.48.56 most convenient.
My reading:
4.37.11
